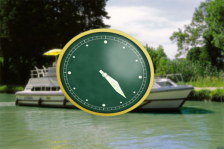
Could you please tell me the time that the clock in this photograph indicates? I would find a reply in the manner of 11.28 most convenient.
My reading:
4.23
